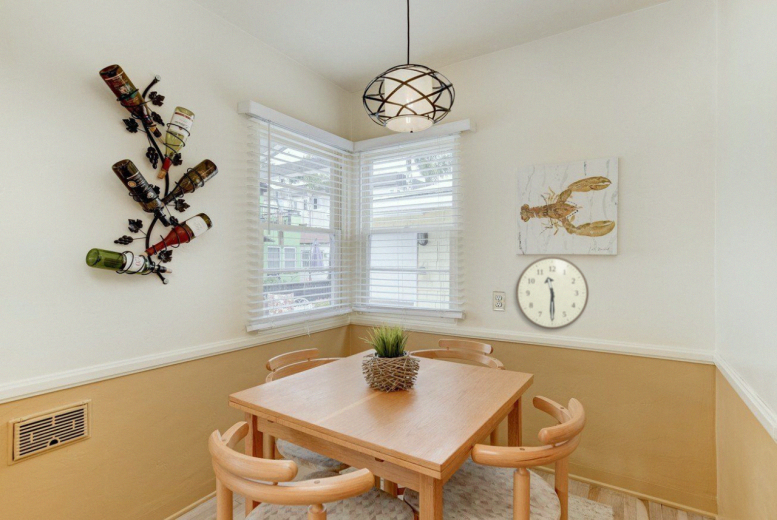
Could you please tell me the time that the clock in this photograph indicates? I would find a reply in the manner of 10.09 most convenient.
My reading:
11.30
